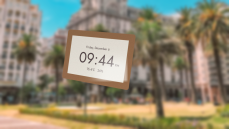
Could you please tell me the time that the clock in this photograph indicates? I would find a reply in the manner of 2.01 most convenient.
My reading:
9.44
